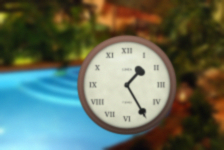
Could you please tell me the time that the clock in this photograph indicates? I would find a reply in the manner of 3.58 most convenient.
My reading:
1.25
